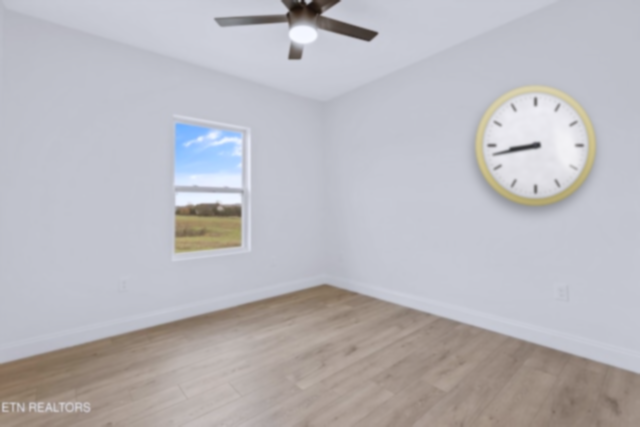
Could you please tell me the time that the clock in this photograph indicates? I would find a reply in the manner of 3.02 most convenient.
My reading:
8.43
